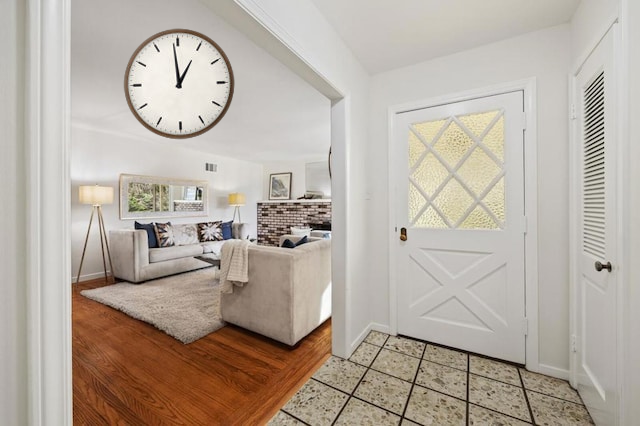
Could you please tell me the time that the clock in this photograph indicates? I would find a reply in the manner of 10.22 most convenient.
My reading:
12.59
